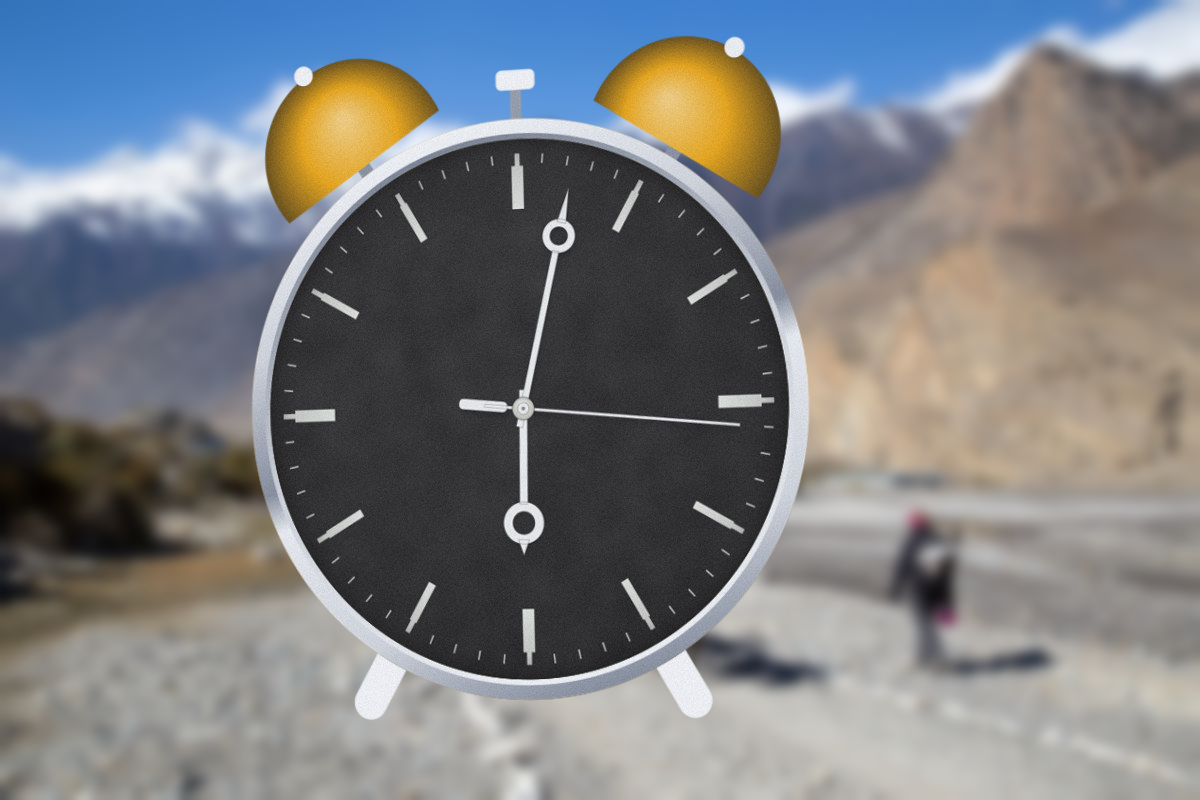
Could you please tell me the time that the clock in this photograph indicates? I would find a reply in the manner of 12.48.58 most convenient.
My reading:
6.02.16
